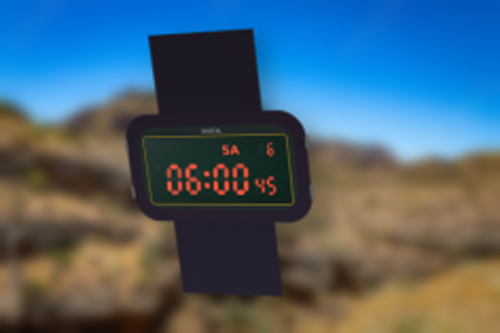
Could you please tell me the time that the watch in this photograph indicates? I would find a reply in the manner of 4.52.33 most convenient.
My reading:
6.00.45
